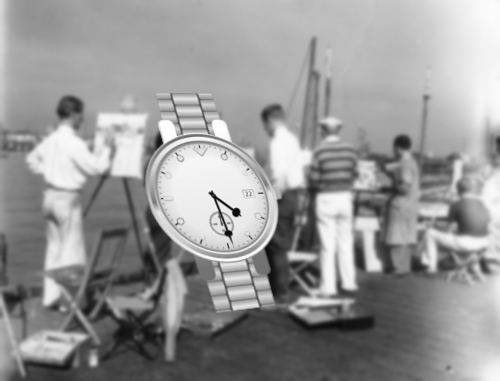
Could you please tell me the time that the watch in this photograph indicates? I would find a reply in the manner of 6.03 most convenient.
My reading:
4.29
